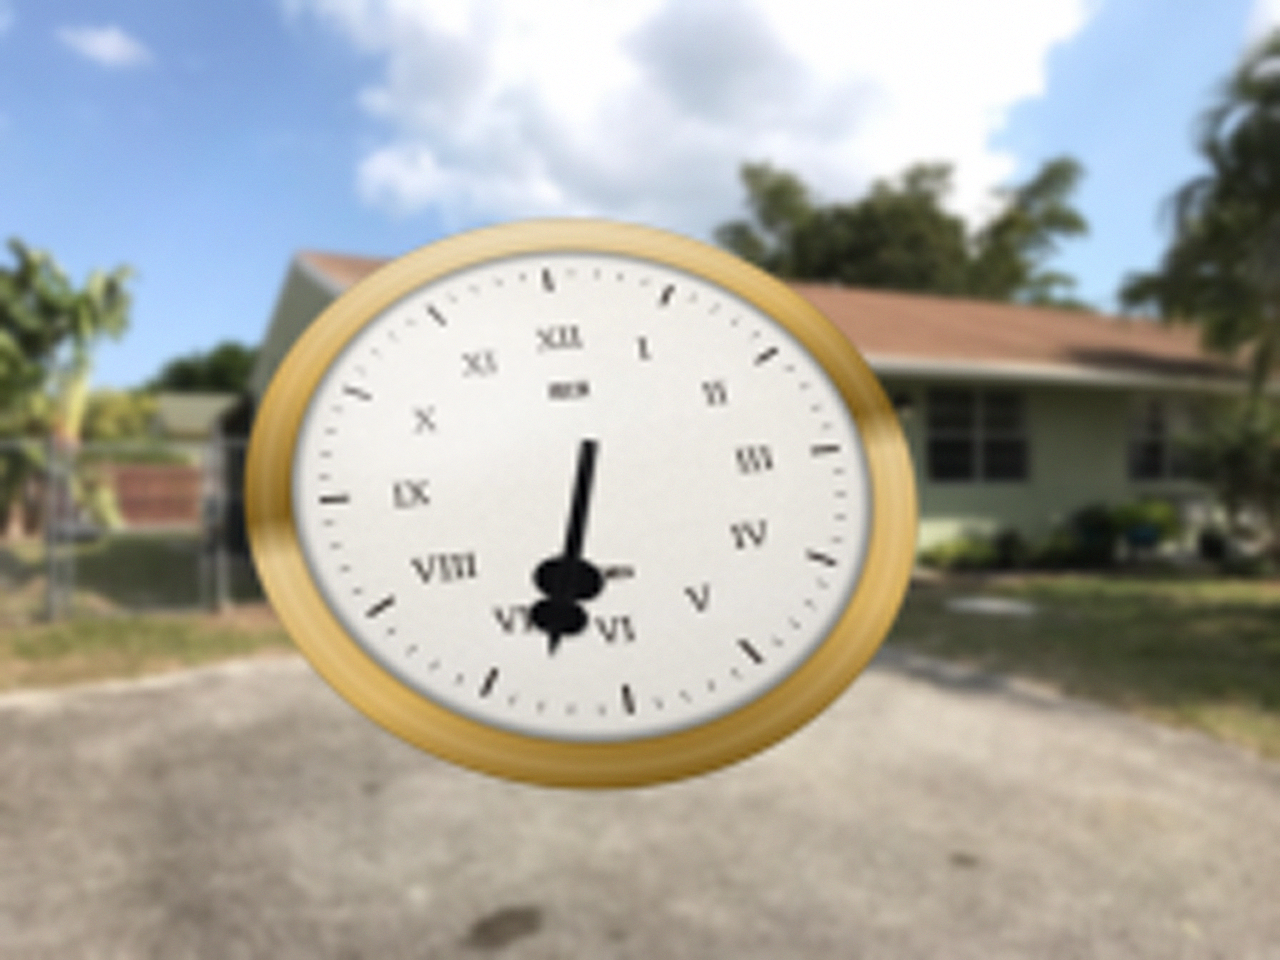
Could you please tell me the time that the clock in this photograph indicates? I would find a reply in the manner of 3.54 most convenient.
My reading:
6.33
